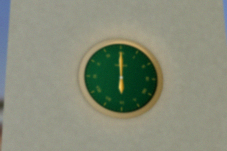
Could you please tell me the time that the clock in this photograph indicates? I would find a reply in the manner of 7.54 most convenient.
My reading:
6.00
